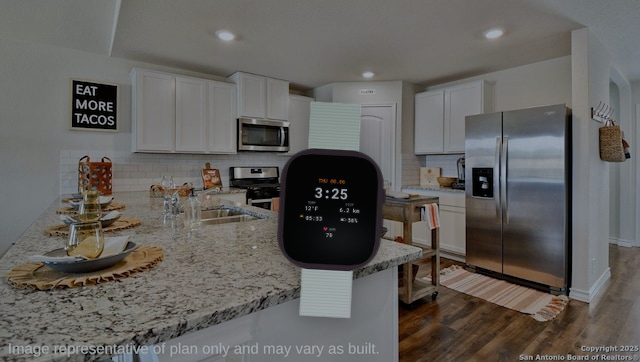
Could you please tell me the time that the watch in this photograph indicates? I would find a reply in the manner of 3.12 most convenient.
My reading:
3.25
